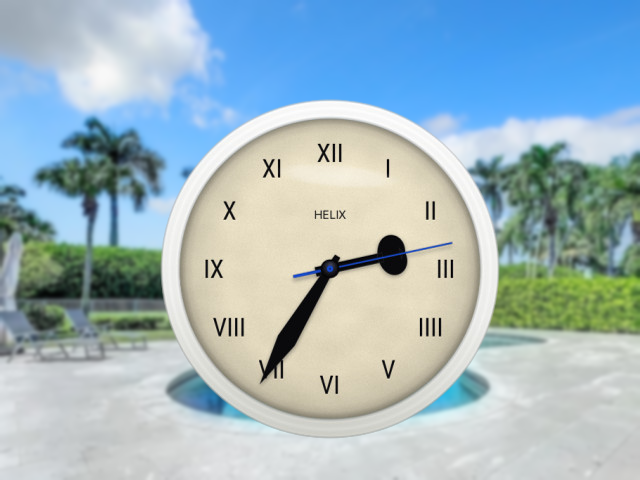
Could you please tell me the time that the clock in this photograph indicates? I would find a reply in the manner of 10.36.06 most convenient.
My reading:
2.35.13
